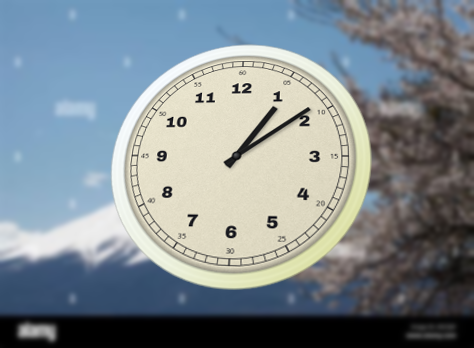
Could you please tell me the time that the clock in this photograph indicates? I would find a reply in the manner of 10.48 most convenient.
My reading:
1.09
